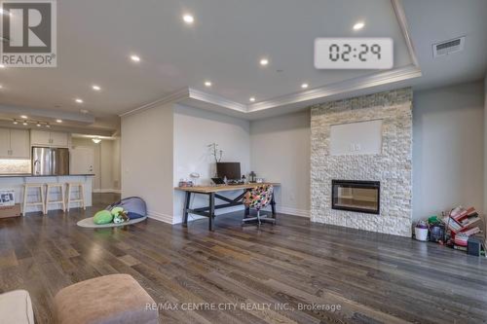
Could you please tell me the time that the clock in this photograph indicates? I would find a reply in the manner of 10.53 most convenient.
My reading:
2.29
